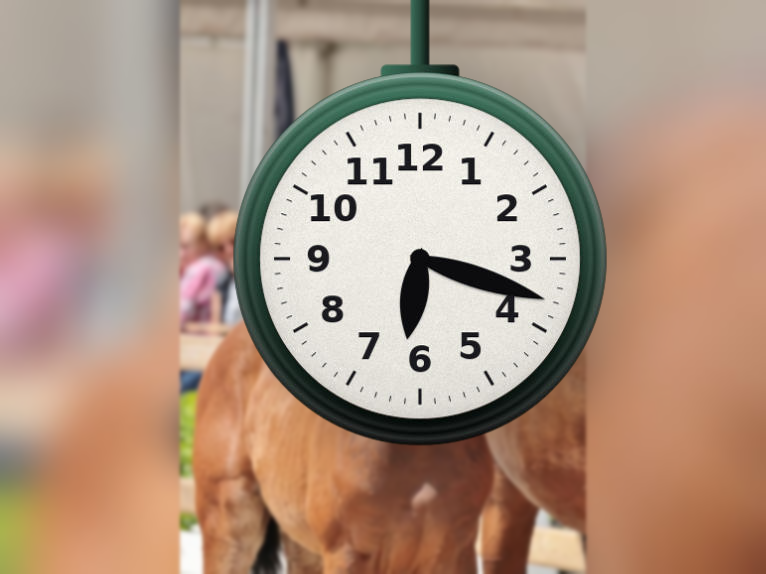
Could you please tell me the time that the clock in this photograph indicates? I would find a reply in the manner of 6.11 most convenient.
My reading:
6.18
